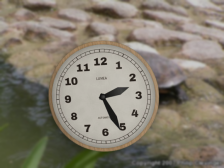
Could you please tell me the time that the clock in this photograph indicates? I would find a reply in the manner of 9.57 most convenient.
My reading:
2.26
